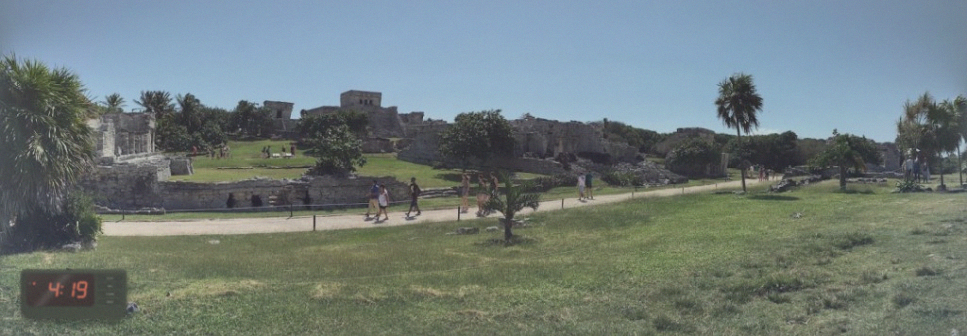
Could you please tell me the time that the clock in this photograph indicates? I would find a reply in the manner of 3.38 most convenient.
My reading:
4.19
